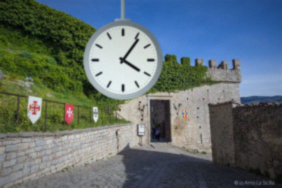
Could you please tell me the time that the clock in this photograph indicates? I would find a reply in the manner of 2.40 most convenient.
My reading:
4.06
